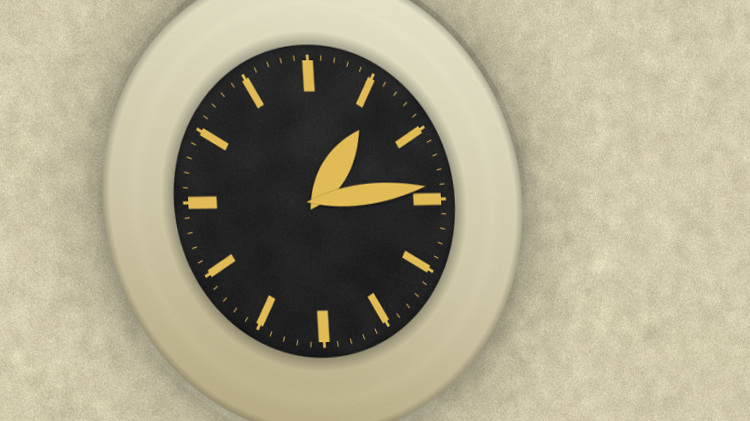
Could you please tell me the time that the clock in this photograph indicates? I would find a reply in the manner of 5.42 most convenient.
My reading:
1.14
